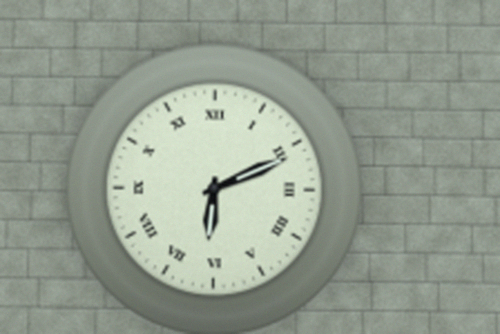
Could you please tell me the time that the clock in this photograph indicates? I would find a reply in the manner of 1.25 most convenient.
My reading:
6.11
